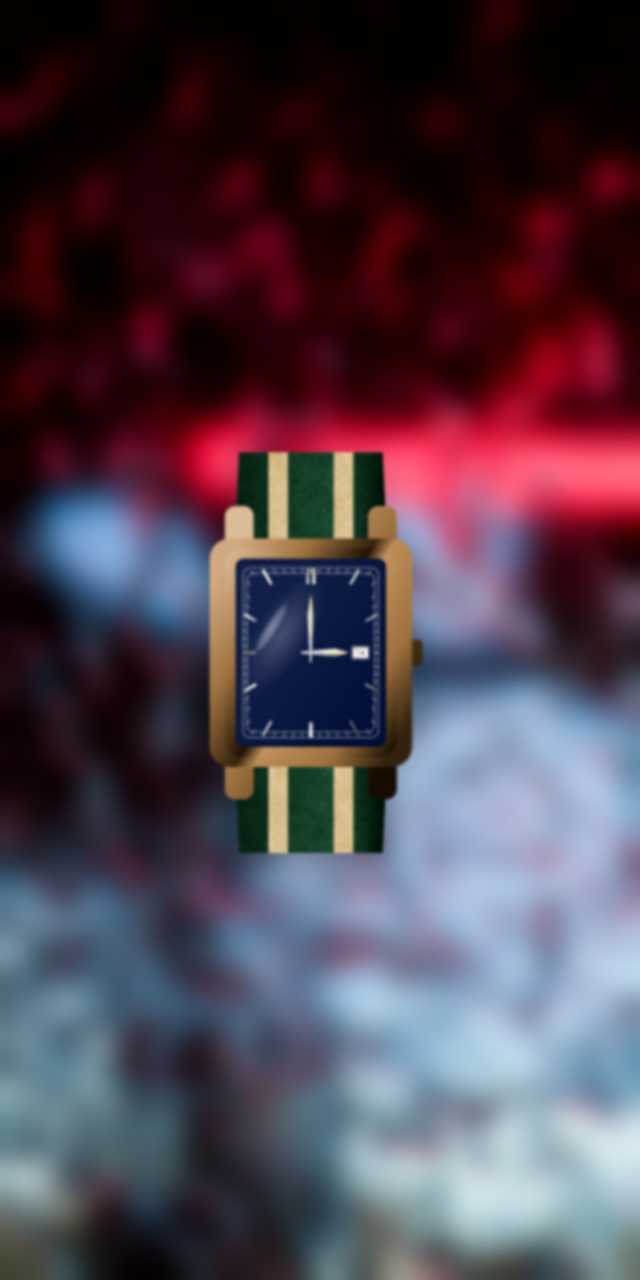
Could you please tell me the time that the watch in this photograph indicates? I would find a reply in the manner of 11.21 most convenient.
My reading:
3.00
